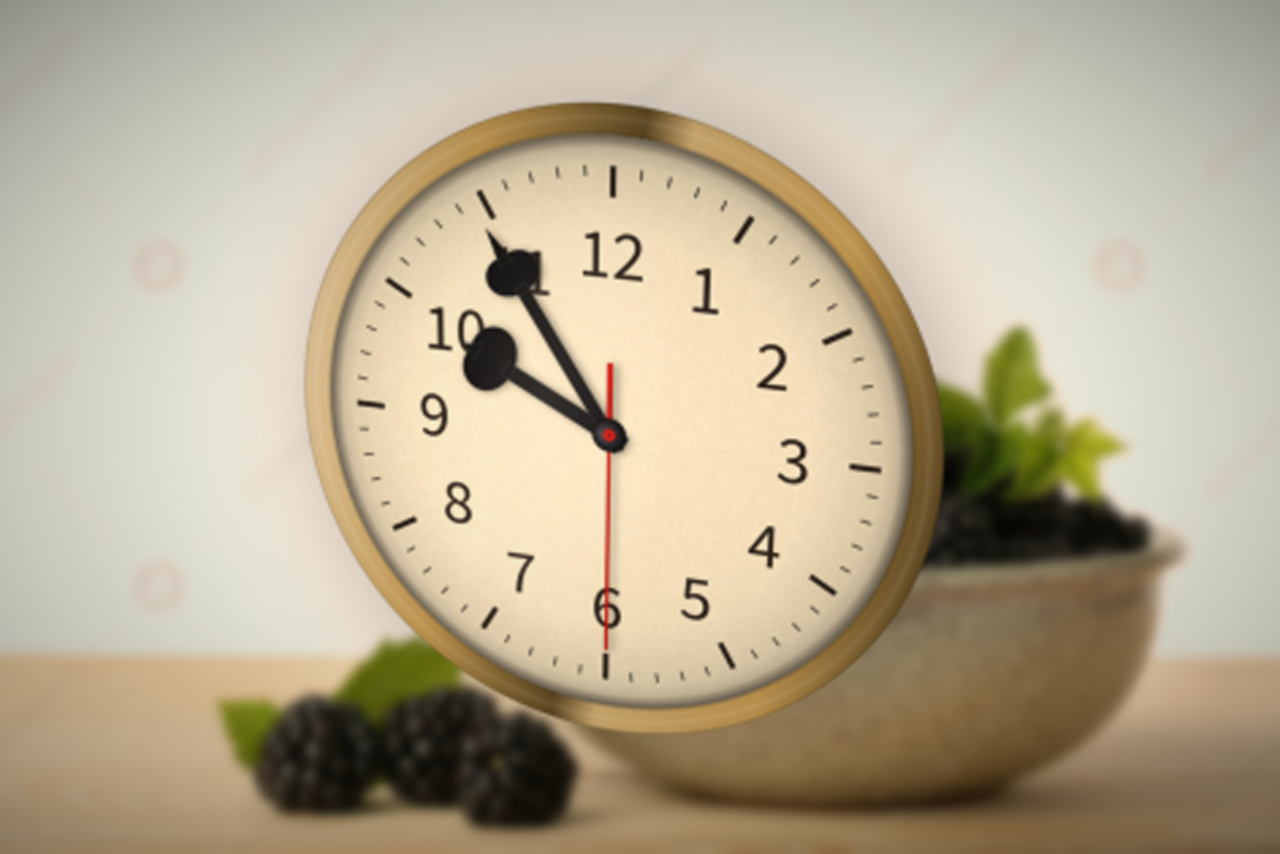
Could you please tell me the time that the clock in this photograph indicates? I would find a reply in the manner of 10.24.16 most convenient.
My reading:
9.54.30
